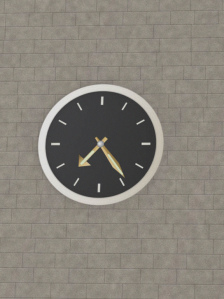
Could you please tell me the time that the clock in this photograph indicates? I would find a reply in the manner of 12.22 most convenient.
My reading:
7.24
